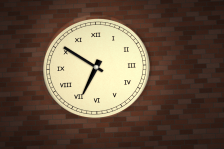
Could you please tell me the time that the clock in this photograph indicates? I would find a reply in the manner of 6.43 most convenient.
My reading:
6.51
